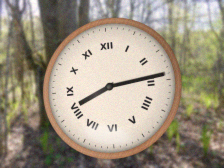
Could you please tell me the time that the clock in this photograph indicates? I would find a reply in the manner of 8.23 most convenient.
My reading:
8.14
